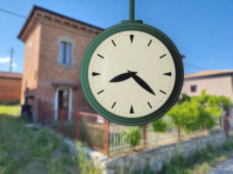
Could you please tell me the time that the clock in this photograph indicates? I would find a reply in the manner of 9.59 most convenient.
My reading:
8.22
